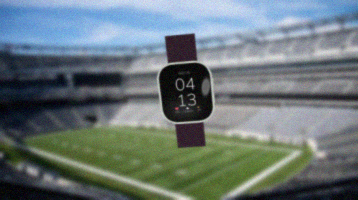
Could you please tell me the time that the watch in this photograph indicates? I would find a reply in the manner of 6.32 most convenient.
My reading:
4.13
